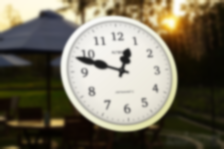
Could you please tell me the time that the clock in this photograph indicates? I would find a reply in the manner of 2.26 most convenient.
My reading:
12.48
